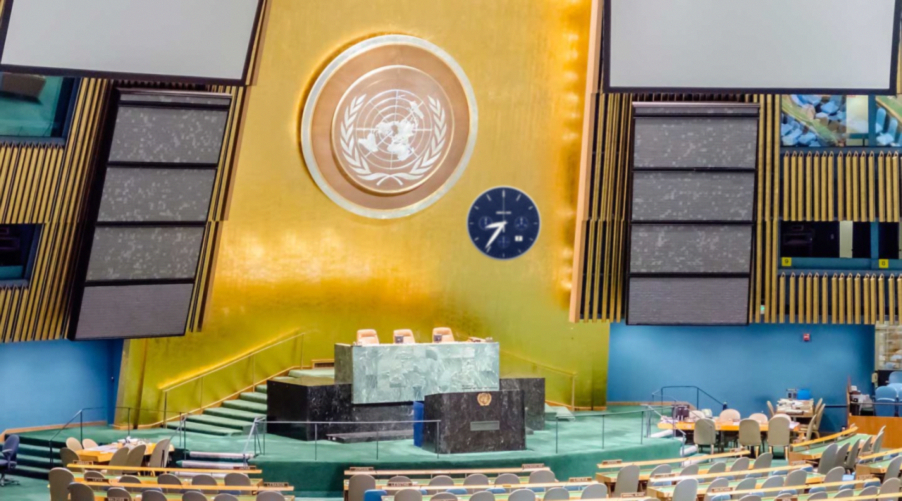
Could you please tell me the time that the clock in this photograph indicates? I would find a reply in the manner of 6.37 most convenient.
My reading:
8.36
